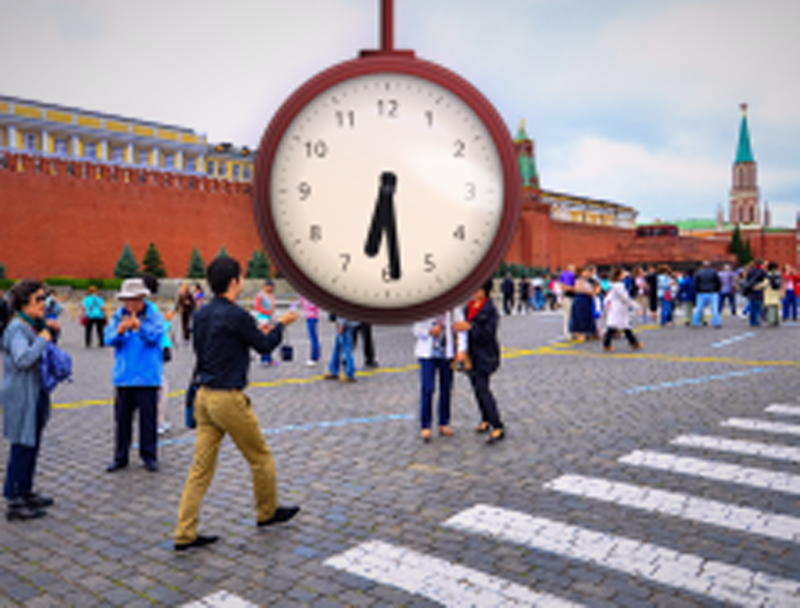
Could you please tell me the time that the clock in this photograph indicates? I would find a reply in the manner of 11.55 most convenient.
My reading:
6.29
